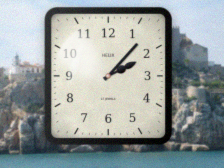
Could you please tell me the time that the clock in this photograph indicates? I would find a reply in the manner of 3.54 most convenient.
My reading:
2.07
